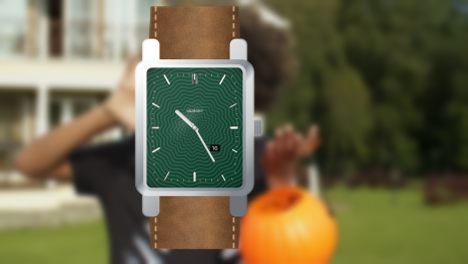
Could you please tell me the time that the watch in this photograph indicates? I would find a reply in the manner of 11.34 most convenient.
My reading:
10.25
